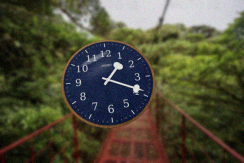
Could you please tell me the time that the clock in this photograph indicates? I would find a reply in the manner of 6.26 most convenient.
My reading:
1.19
